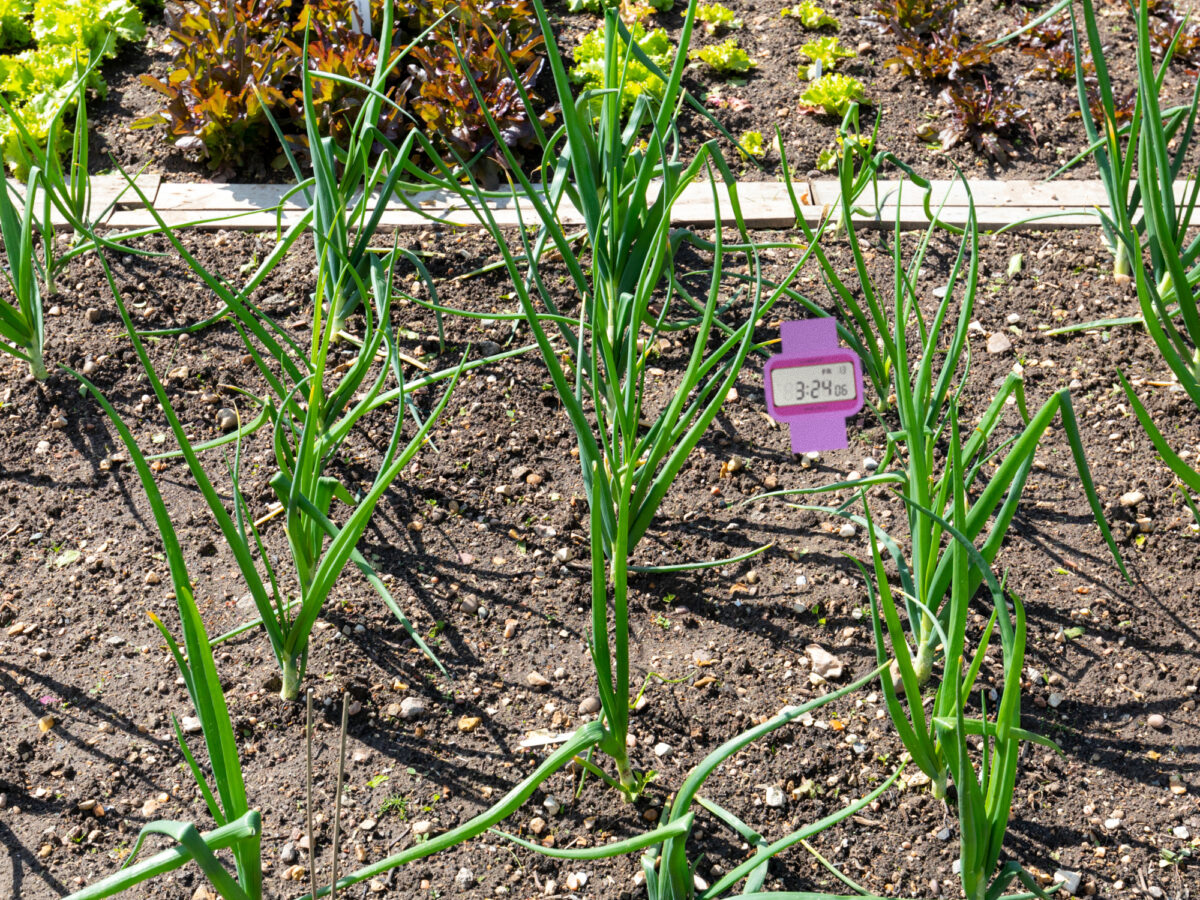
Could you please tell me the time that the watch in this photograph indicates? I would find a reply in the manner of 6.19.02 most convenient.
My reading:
3.24.06
